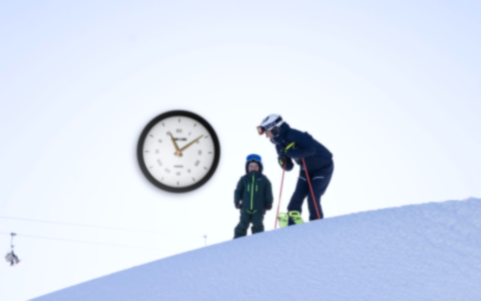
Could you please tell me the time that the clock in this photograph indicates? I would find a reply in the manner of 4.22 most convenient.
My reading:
11.09
